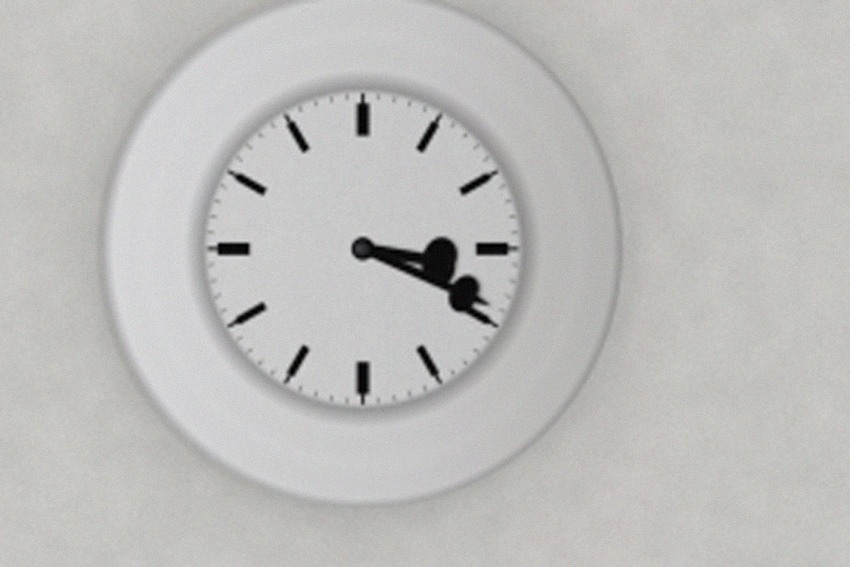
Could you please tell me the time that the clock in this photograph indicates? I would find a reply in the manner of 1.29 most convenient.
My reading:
3.19
